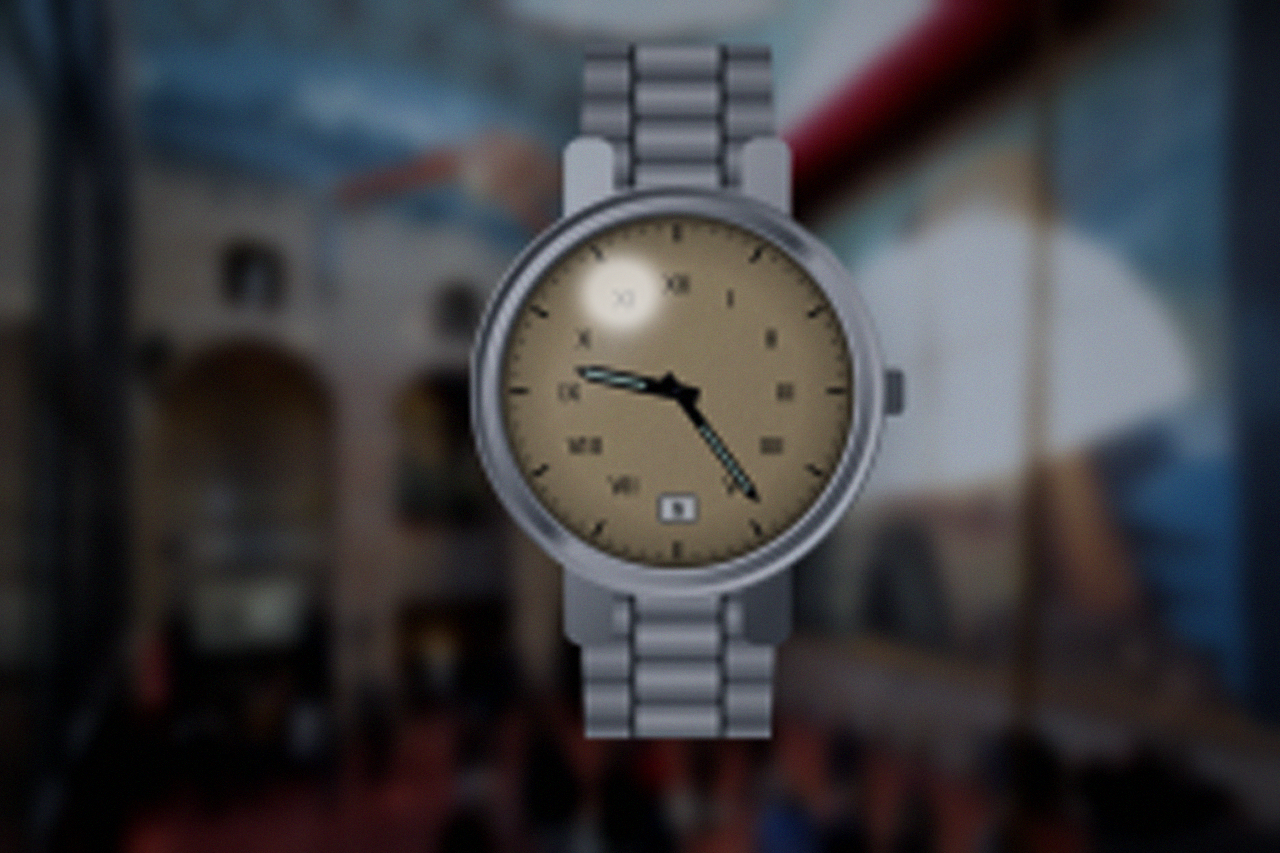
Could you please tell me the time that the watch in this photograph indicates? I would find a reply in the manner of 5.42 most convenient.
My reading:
9.24
